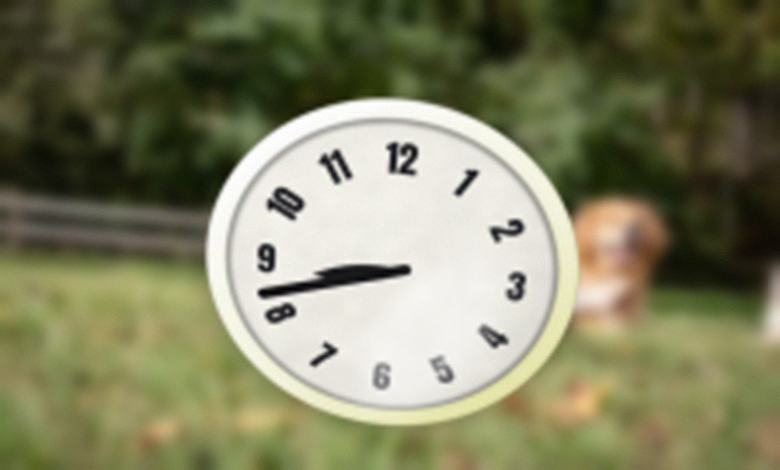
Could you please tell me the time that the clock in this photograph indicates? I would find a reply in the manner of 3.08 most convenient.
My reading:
8.42
